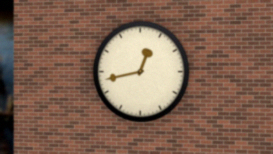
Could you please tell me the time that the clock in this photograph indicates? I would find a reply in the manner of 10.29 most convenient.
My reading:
12.43
